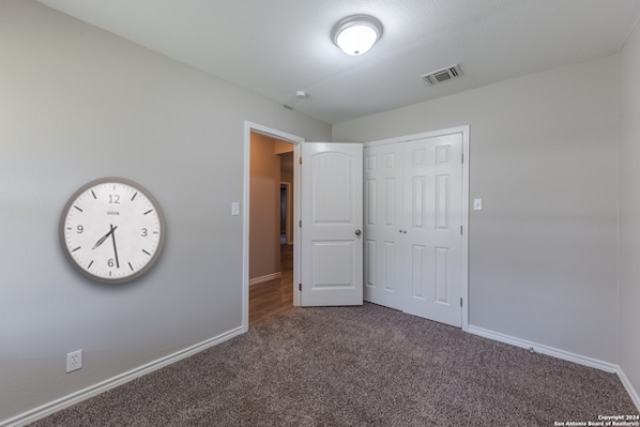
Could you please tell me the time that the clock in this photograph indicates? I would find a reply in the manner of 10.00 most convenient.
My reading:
7.28
